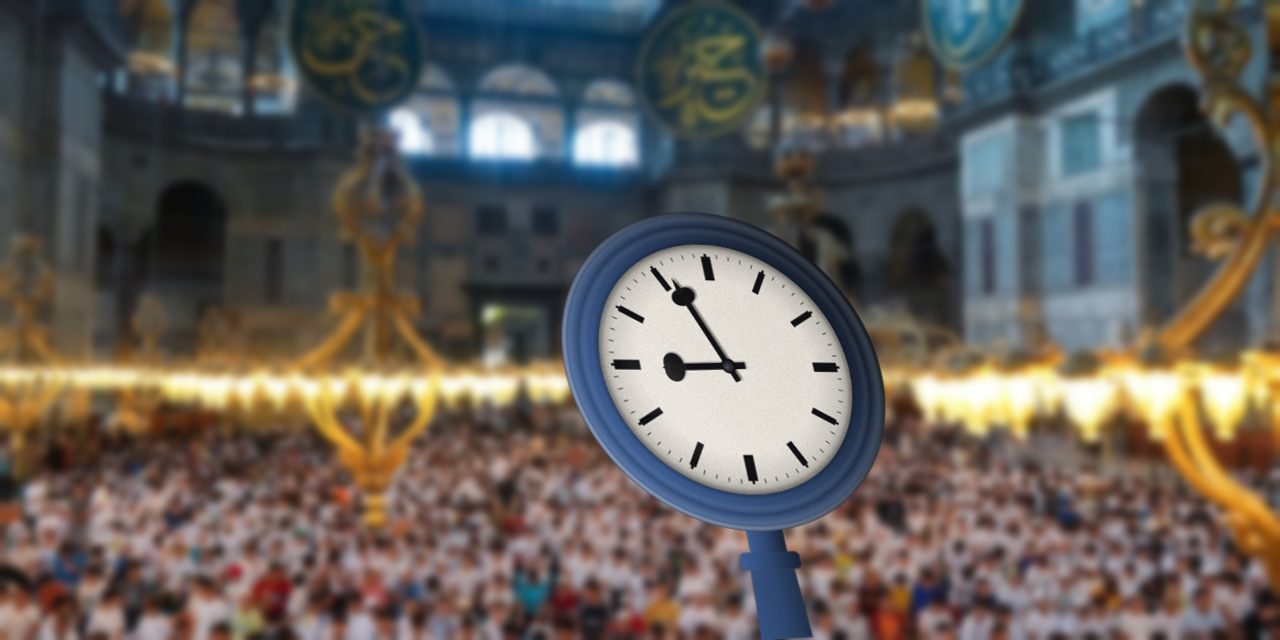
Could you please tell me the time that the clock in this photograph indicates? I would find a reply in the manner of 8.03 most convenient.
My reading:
8.56
